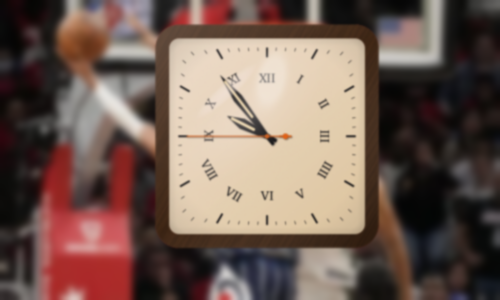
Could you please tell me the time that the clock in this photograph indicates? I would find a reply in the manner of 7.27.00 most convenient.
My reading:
9.53.45
